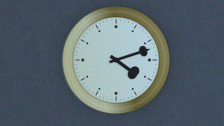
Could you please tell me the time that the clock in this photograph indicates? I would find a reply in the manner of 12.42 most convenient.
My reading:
4.12
